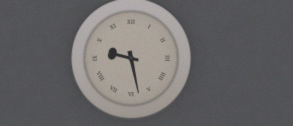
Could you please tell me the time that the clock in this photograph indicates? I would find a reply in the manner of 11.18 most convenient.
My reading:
9.28
